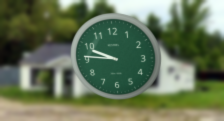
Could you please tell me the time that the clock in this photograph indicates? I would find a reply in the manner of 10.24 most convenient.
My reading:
9.46
